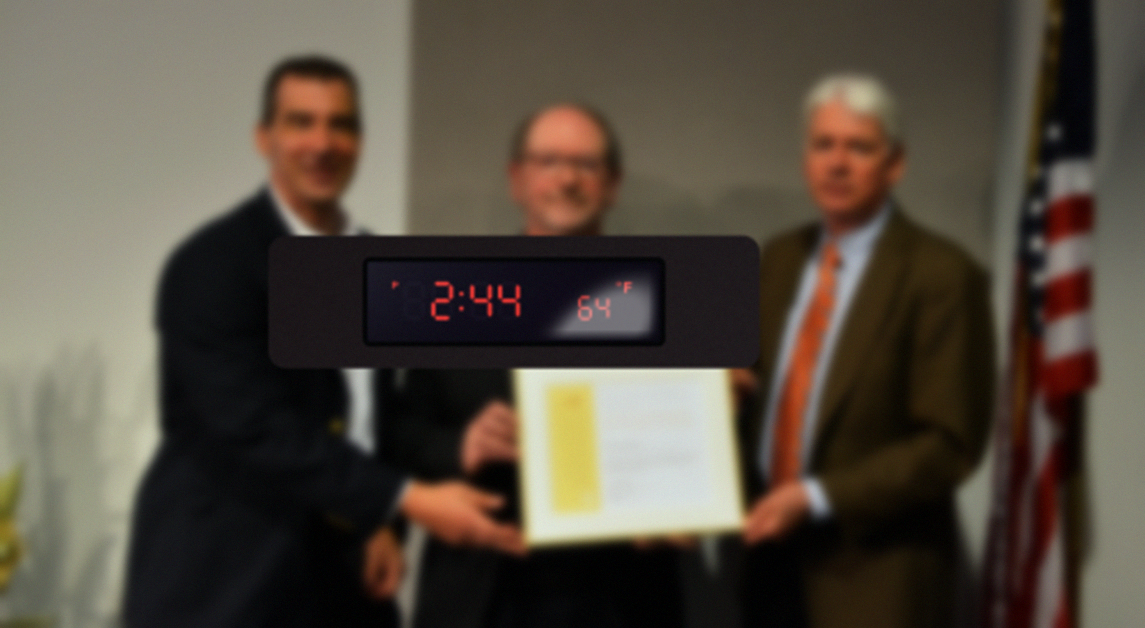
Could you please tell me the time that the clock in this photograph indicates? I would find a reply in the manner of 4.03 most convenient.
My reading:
2.44
